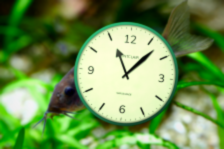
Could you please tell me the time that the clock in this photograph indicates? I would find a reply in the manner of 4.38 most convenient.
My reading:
11.07
